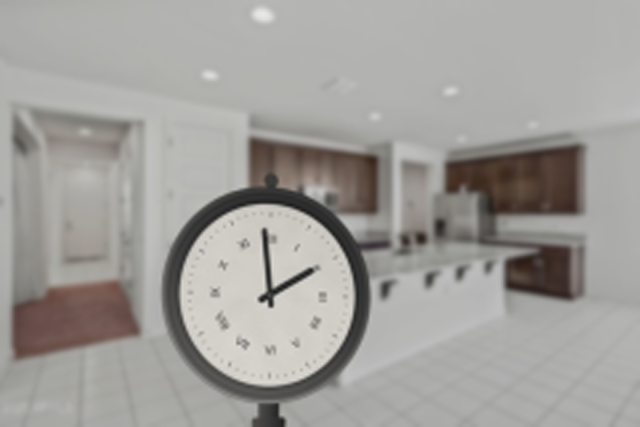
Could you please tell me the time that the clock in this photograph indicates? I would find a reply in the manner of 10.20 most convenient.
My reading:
1.59
